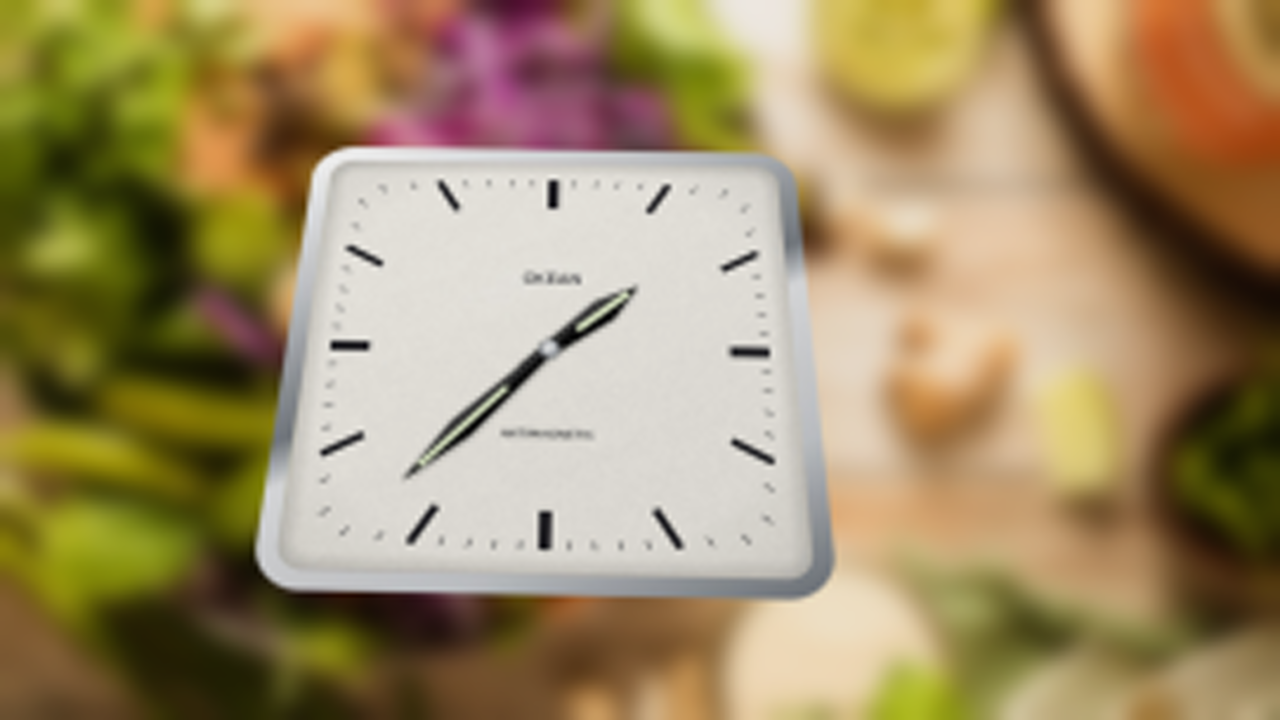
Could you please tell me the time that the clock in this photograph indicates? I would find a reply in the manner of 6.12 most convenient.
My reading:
1.37
